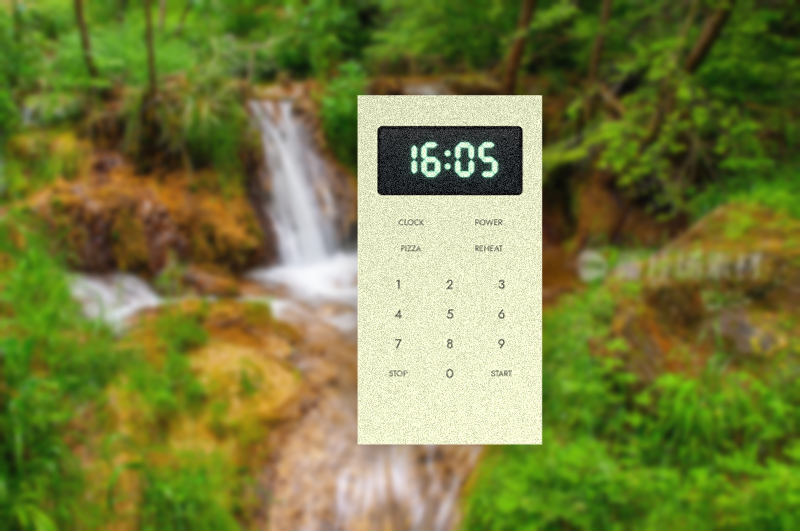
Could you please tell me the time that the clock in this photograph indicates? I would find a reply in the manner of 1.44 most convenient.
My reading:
16.05
